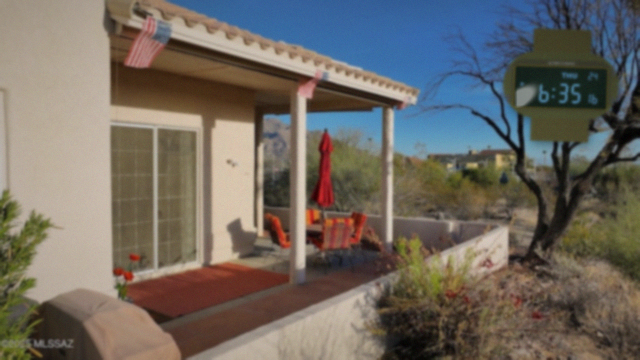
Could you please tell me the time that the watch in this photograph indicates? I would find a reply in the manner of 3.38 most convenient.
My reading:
6.35
